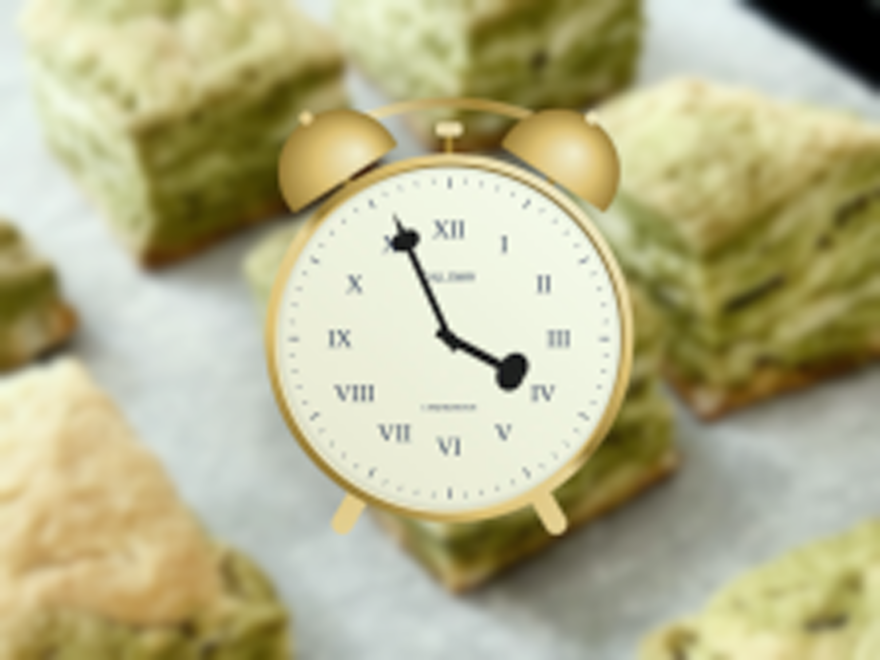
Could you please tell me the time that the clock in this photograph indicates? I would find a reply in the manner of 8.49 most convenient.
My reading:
3.56
